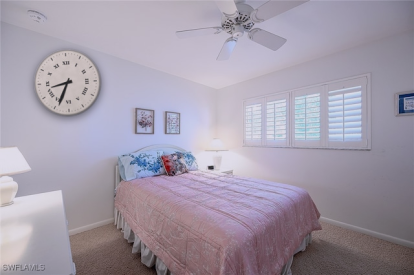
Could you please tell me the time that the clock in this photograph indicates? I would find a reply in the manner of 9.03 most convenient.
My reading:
8.34
